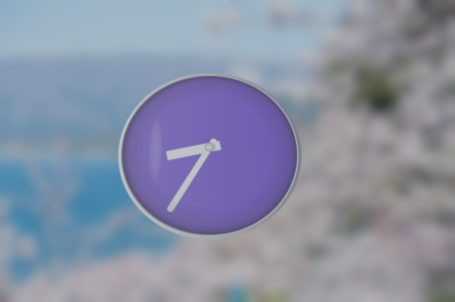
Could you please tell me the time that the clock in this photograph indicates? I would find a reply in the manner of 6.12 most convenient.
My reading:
8.35
